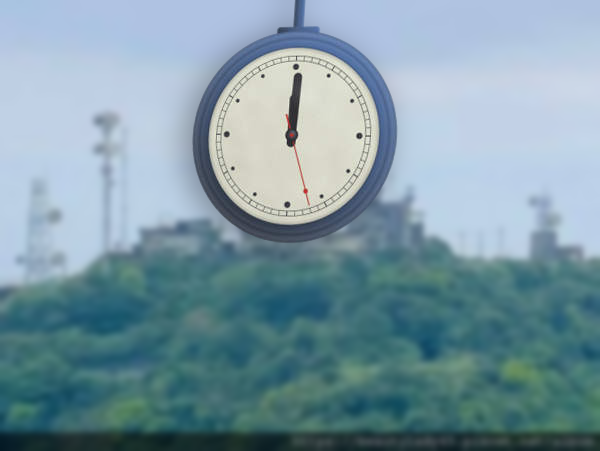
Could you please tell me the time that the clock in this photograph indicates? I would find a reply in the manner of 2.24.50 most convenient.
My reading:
12.00.27
